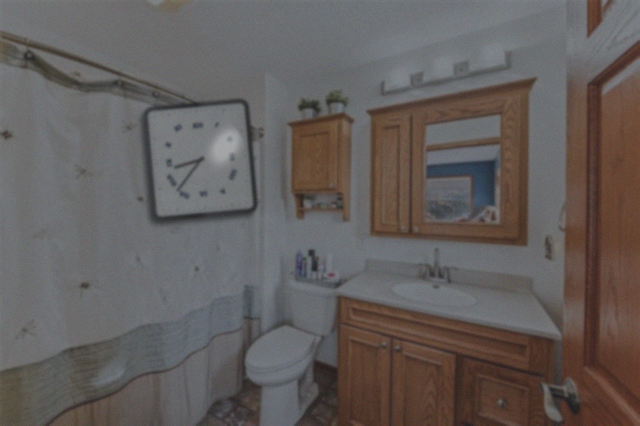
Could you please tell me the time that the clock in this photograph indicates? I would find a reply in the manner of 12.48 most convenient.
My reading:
8.37
